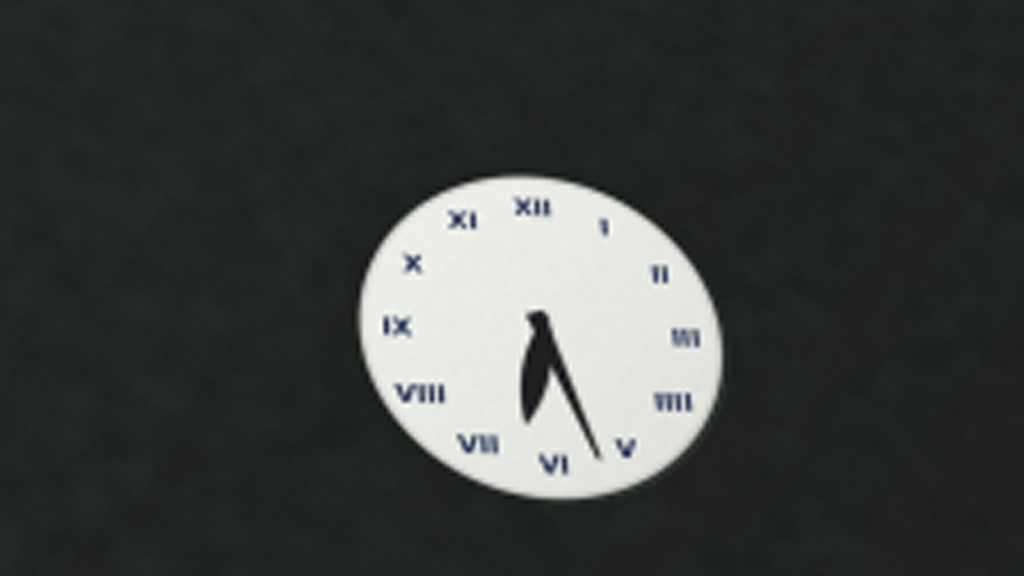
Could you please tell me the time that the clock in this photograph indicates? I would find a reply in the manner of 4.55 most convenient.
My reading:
6.27
